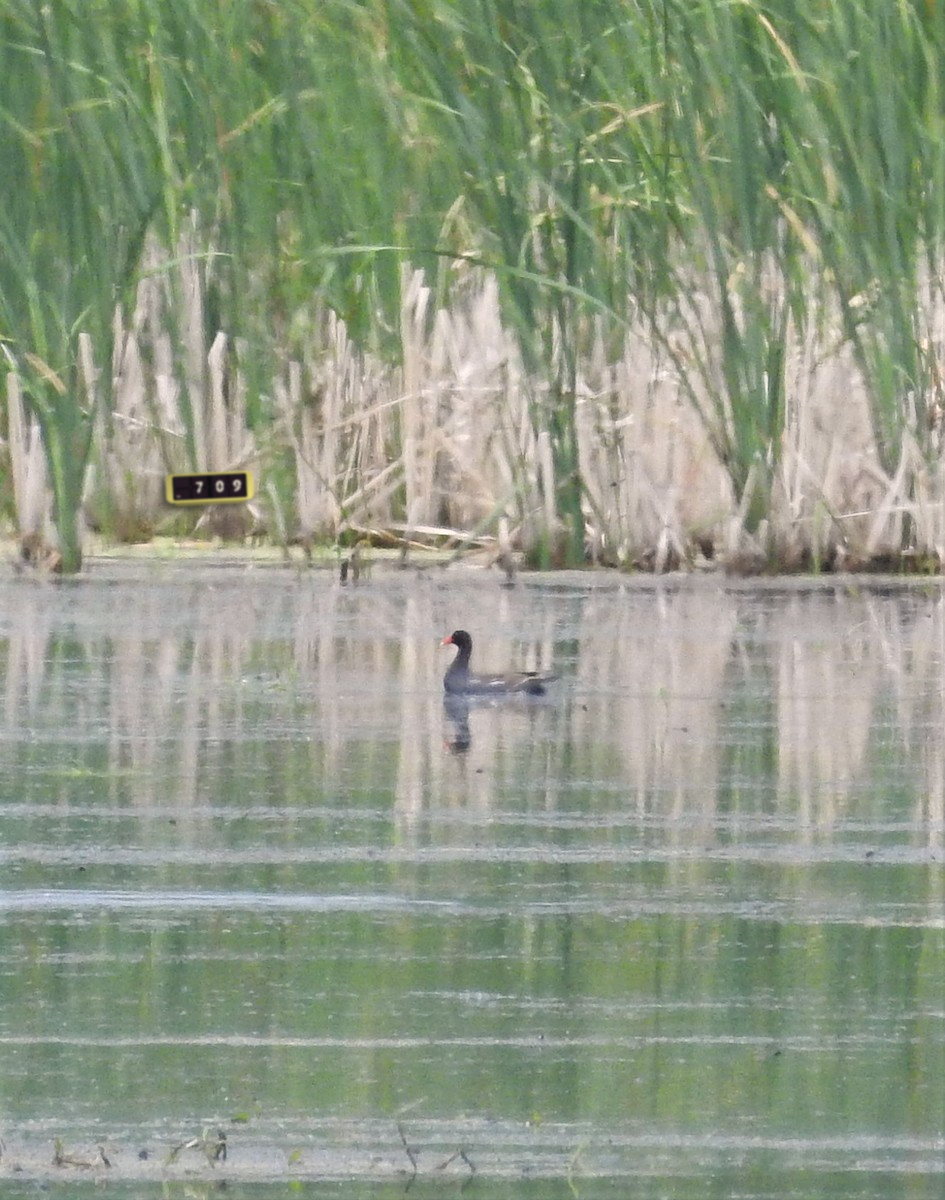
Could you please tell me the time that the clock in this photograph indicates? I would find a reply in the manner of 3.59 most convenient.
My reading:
7.09
